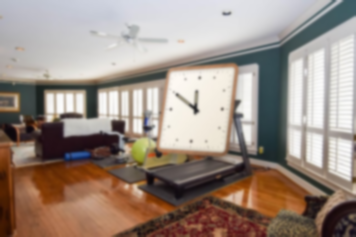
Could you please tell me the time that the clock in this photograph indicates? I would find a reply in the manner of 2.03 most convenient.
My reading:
11.50
